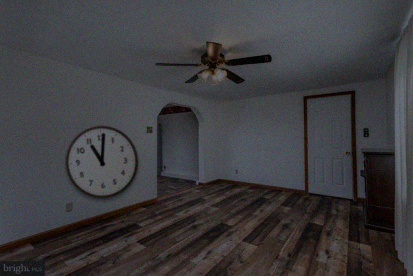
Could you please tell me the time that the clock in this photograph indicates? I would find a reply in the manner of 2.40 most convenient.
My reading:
11.01
